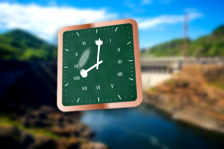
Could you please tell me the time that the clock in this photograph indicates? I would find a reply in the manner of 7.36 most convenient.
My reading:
8.01
